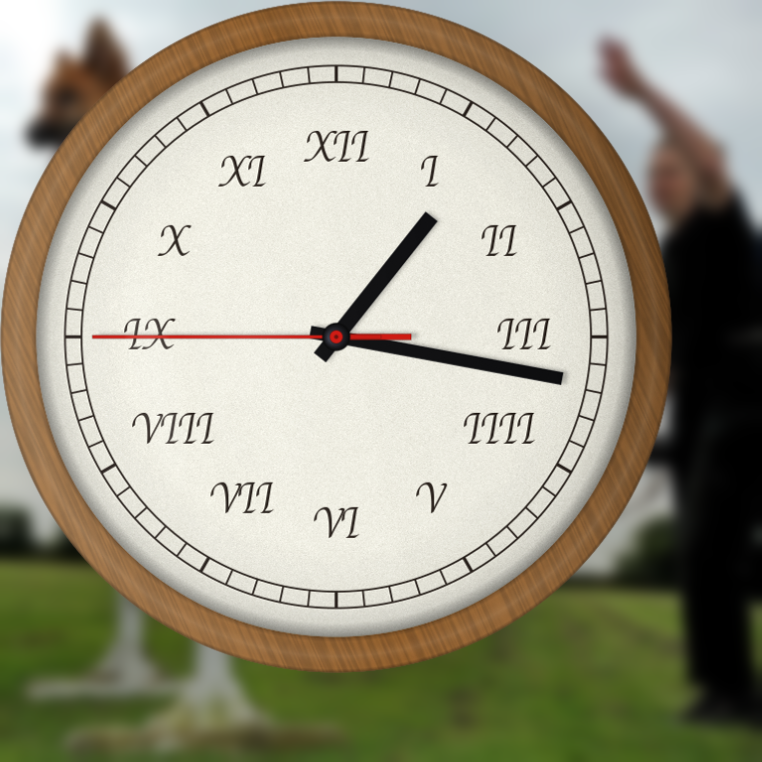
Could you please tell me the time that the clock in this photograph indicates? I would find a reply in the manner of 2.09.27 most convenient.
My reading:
1.16.45
